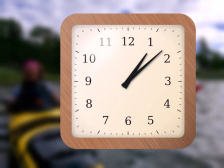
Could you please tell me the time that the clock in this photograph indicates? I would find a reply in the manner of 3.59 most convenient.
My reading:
1.08
